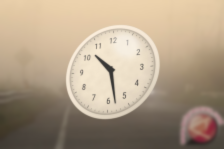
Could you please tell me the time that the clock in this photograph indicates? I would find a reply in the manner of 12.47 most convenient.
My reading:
10.28
